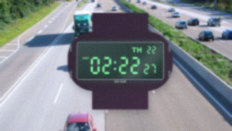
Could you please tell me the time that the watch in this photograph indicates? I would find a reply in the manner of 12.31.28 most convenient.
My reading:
2.22.27
